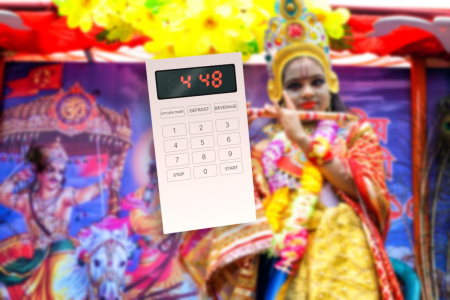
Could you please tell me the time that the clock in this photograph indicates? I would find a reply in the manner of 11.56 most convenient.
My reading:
4.48
